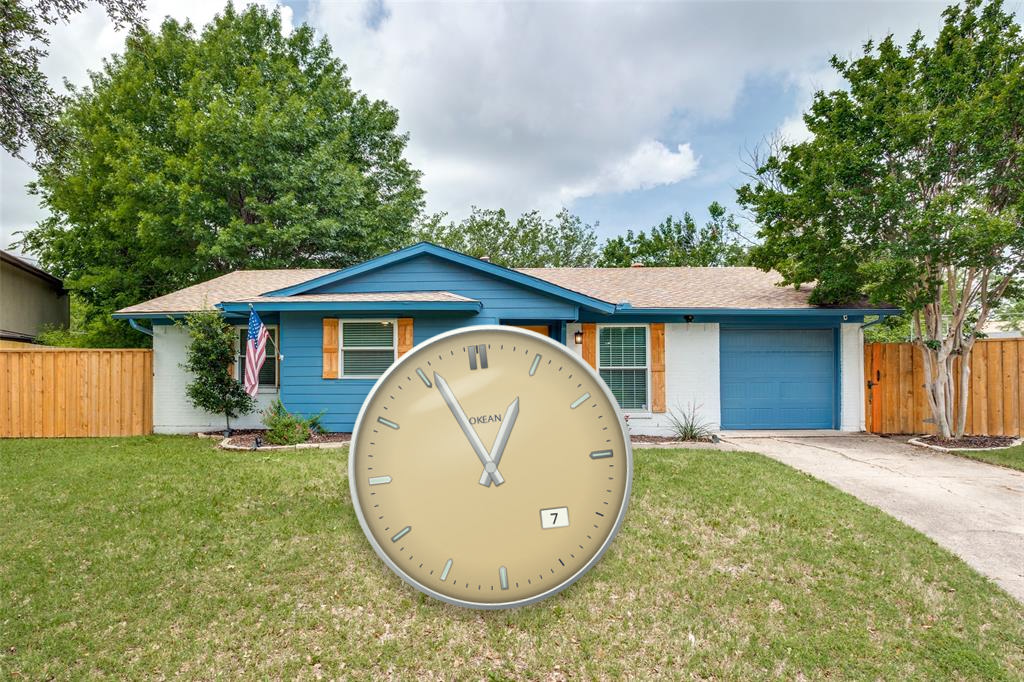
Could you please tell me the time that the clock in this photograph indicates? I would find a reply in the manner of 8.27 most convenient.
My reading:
12.56
